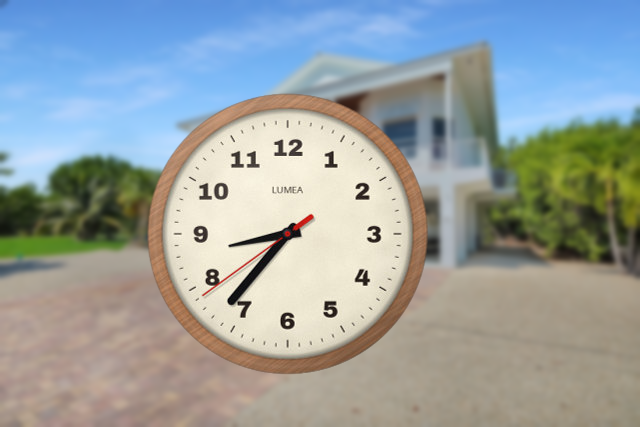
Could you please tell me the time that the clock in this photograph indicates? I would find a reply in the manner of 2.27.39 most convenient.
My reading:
8.36.39
